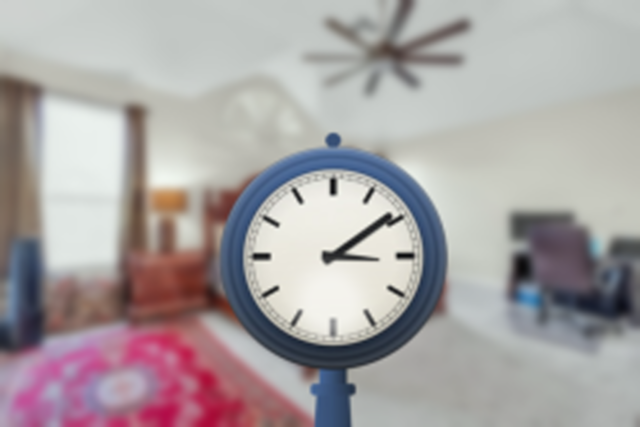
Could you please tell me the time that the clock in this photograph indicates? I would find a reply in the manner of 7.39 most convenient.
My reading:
3.09
